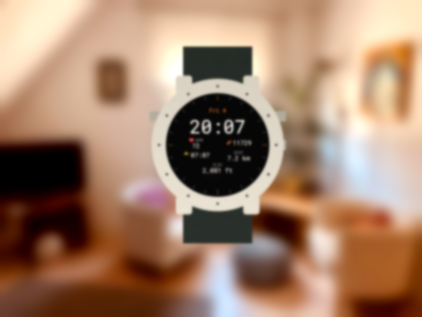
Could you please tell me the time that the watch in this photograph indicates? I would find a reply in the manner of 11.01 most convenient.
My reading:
20.07
